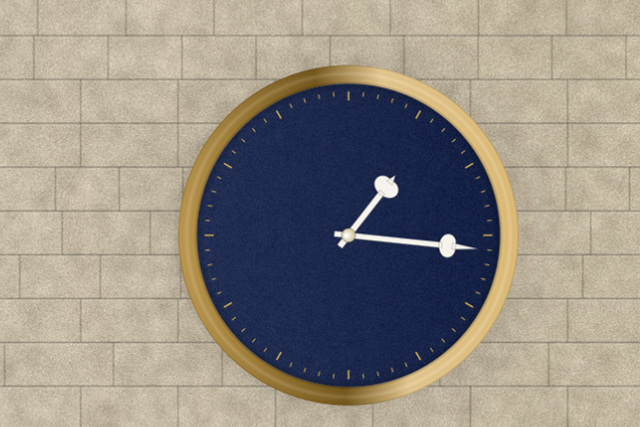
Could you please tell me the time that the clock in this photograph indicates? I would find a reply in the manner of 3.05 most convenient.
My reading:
1.16
